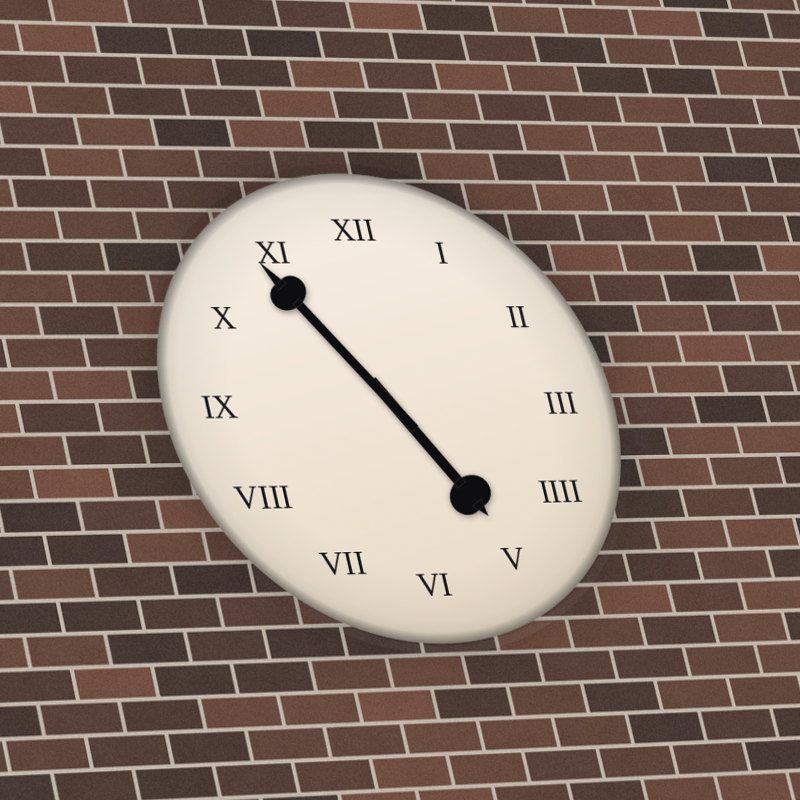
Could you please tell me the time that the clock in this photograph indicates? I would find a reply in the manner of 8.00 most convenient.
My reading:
4.54
